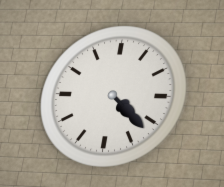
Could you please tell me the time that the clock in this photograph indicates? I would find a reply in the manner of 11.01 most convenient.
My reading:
4.22
